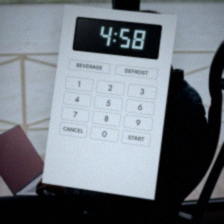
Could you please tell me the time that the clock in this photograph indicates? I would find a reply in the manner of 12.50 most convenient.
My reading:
4.58
